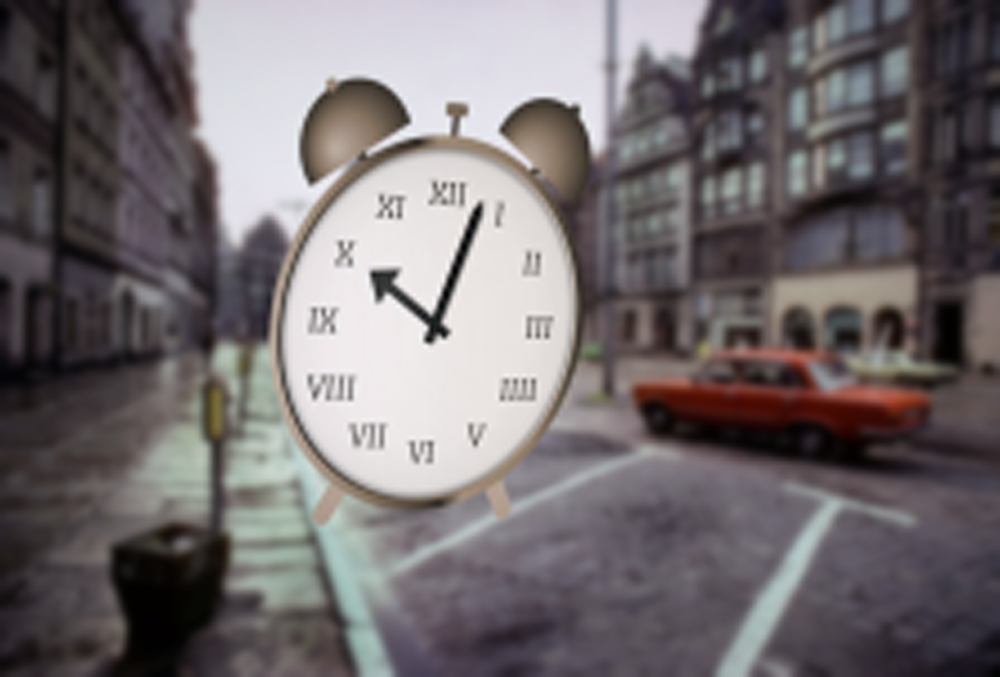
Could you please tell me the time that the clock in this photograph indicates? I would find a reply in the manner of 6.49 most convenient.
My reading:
10.03
